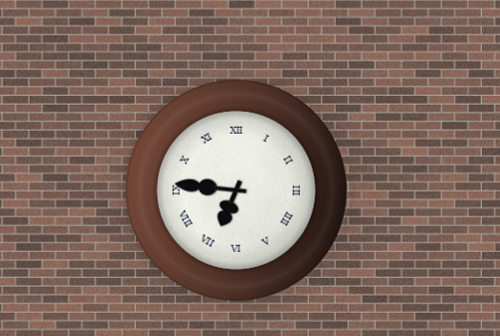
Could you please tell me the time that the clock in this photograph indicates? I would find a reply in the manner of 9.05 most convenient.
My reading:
6.46
